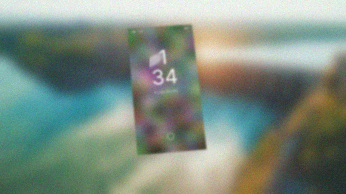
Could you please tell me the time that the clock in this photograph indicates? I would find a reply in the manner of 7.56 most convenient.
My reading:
1.34
